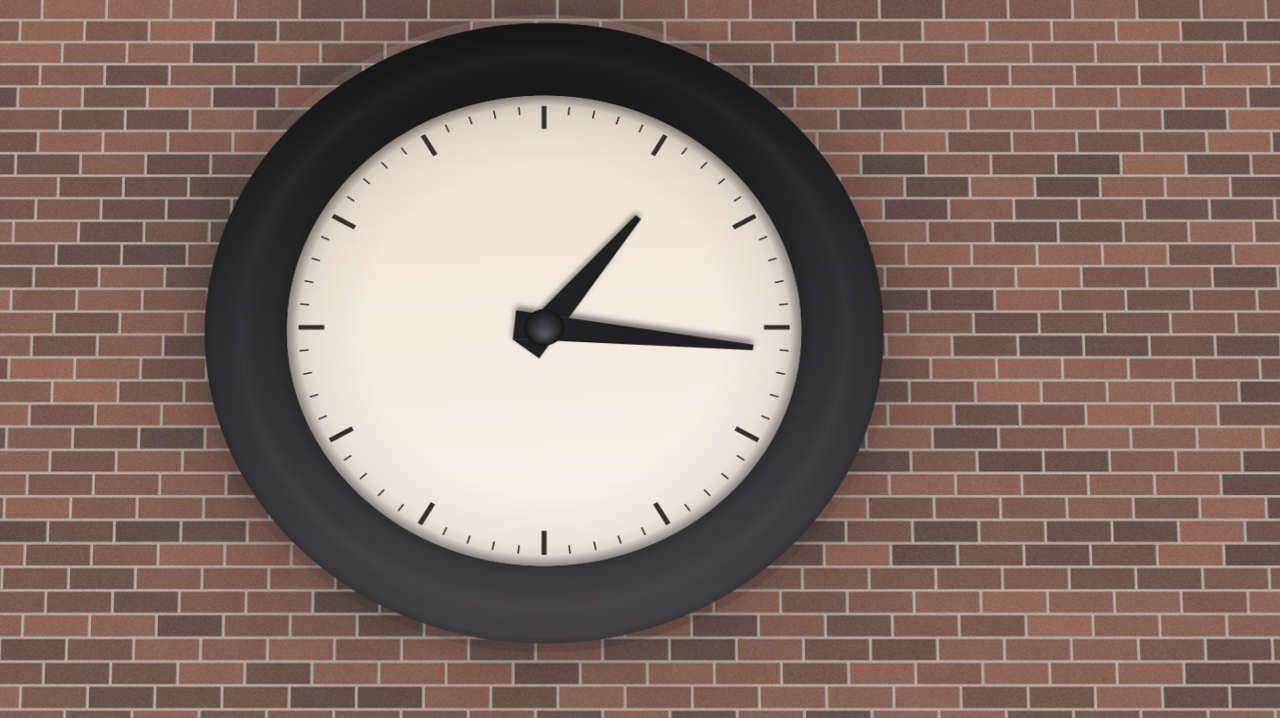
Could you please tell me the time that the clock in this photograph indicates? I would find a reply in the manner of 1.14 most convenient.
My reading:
1.16
